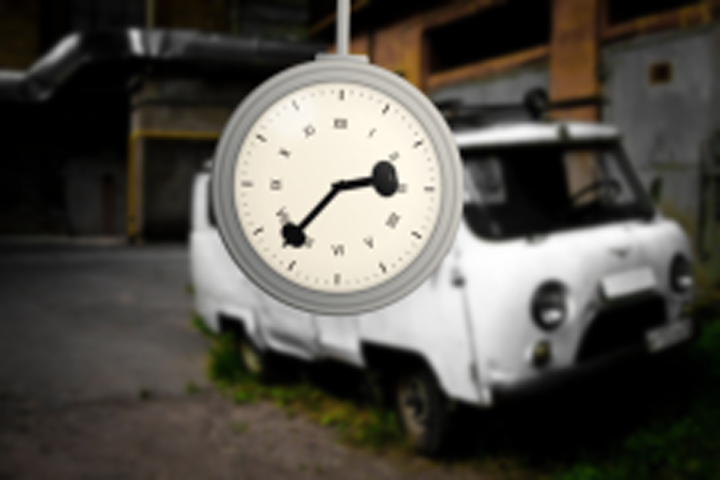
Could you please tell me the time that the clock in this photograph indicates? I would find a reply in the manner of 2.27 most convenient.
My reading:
2.37
